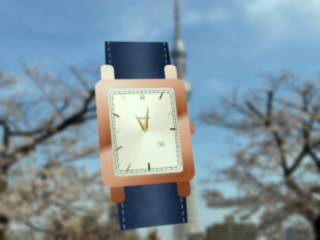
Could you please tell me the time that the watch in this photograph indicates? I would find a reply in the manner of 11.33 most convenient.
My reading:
11.02
